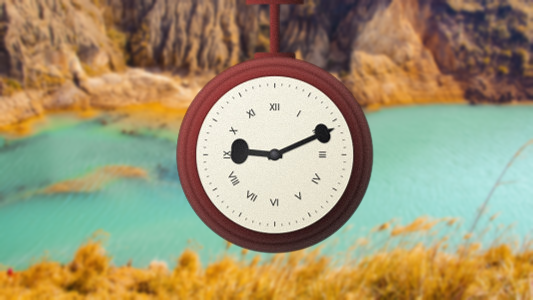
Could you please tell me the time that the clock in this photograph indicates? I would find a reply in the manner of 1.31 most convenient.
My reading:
9.11
